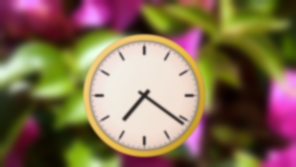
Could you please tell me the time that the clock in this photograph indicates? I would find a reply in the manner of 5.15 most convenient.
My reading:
7.21
